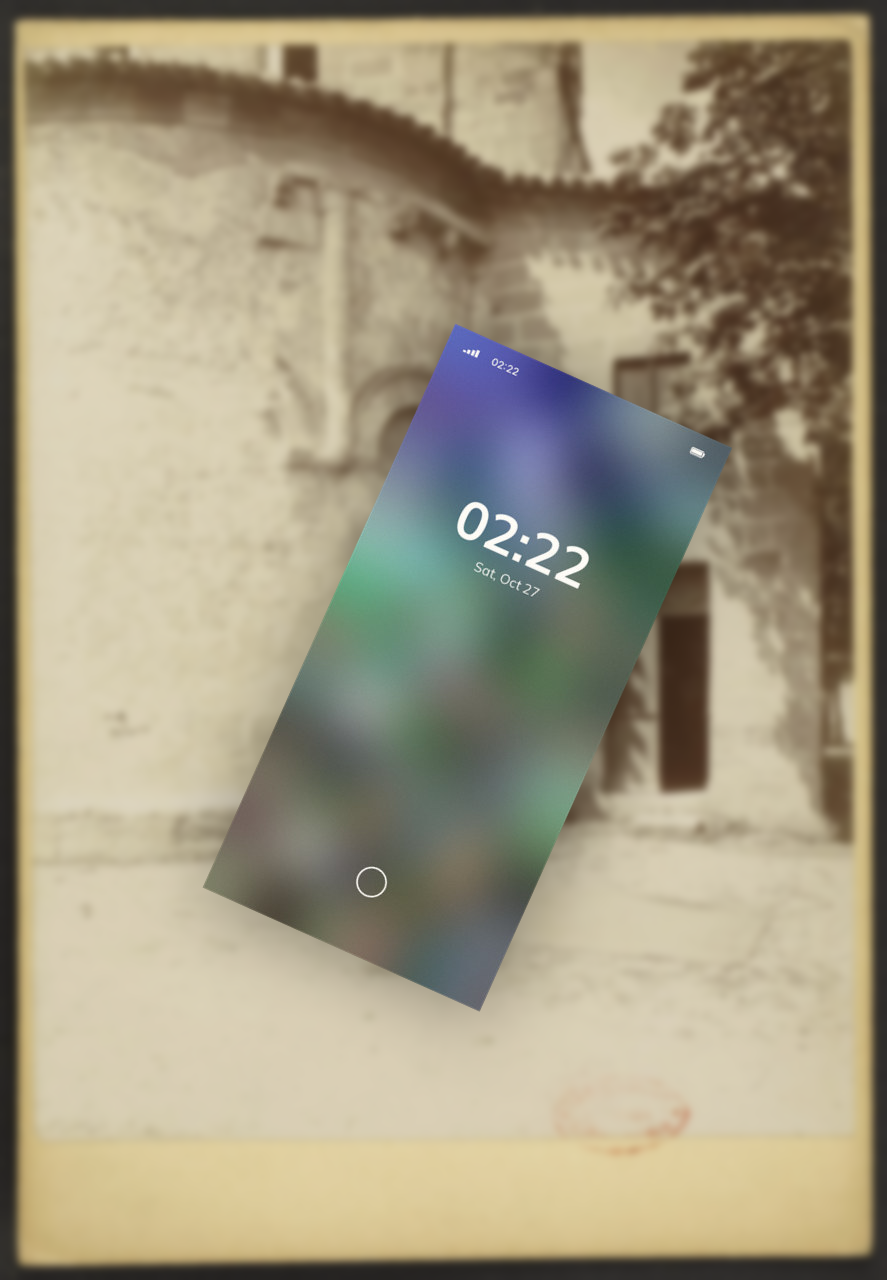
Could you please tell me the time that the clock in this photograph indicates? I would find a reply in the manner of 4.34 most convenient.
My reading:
2.22
